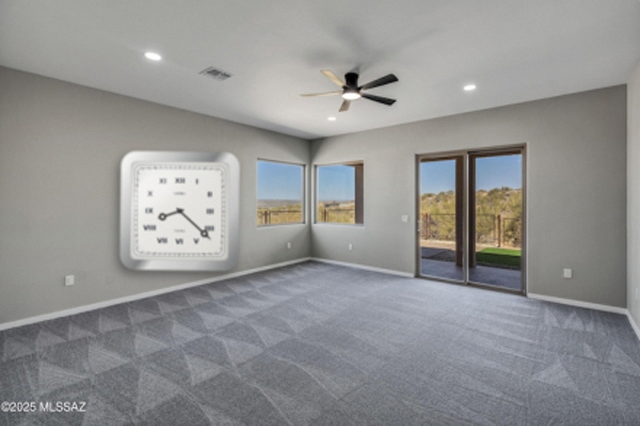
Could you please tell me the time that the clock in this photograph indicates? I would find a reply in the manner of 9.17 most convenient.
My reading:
8.22
